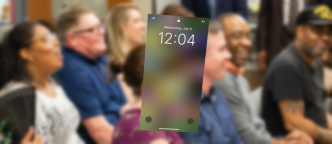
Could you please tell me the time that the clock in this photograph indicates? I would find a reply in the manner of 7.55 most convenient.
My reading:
12.04
